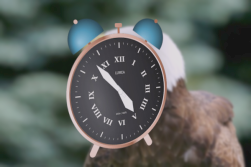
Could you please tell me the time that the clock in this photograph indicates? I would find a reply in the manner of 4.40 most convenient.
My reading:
4.53
